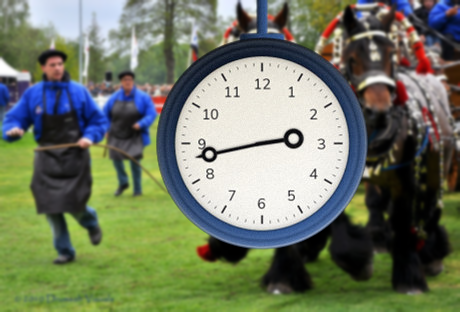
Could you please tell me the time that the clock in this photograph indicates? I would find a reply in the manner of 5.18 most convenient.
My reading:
2.43
